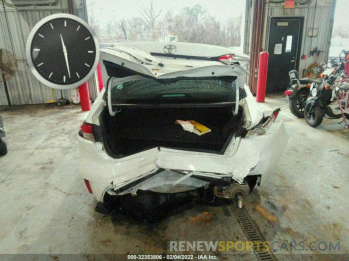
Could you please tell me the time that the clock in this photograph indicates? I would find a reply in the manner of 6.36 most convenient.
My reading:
11.28
